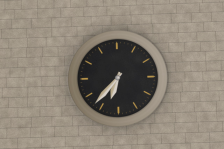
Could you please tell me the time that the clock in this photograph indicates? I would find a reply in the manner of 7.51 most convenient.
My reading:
6.37
